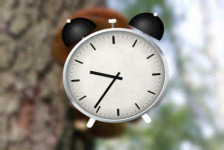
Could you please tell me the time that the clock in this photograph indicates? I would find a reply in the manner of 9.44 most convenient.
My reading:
9.36
